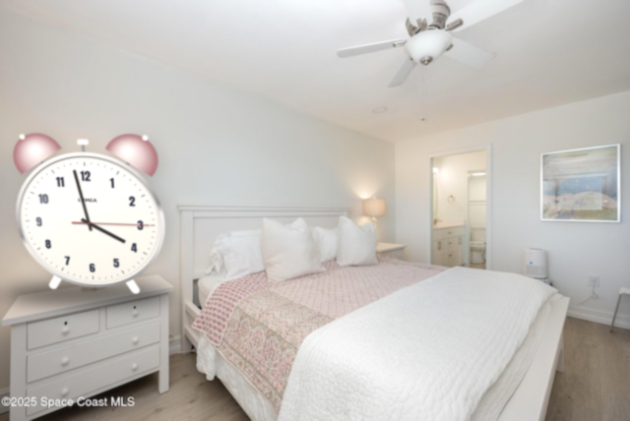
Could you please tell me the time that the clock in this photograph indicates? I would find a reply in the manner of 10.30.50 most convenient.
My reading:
3.58.15
